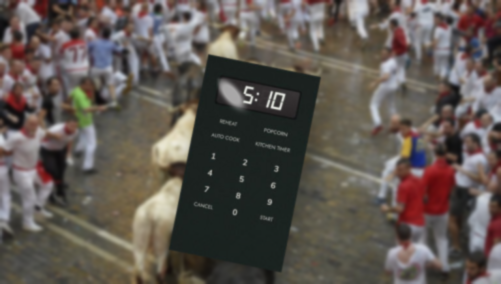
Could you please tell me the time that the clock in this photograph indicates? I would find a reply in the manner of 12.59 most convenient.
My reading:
5.10
